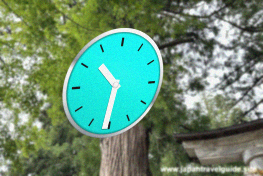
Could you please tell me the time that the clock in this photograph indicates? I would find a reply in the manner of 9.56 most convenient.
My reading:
10.31
